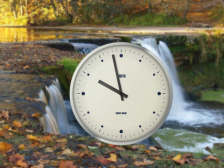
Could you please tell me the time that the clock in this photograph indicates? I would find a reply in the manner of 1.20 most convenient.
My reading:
9.58
